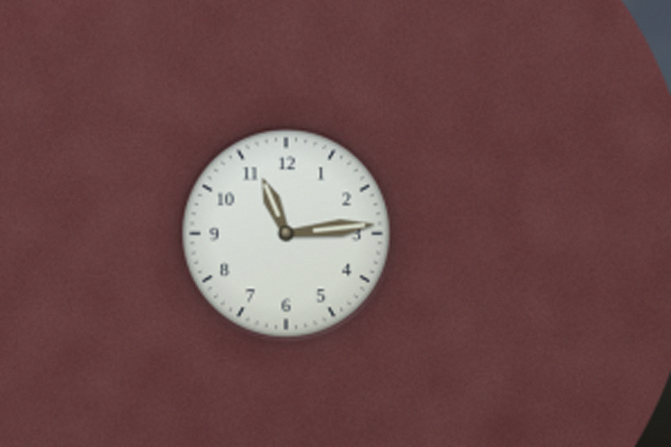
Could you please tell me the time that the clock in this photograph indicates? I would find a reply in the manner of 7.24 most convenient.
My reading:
11.14
